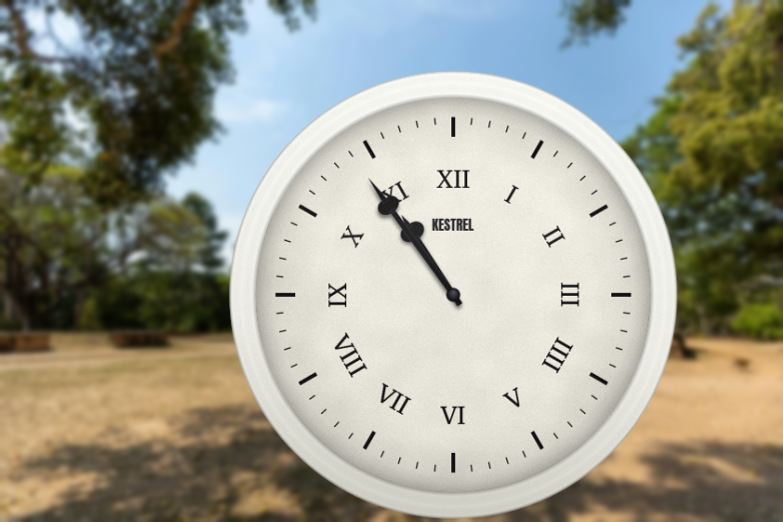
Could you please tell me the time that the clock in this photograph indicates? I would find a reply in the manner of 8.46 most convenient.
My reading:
10.54
